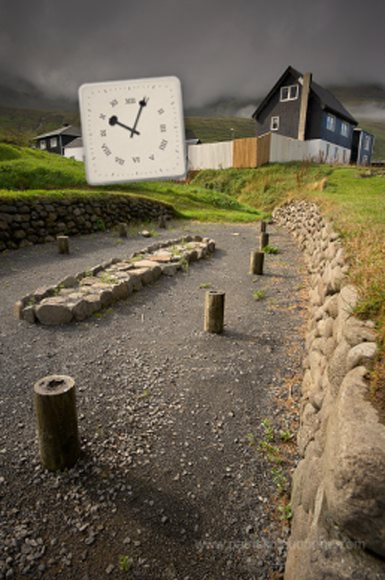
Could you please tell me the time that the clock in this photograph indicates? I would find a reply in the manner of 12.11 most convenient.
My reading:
10.04
